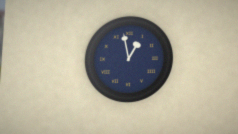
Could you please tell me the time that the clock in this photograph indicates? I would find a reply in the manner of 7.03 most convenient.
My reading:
12.58
